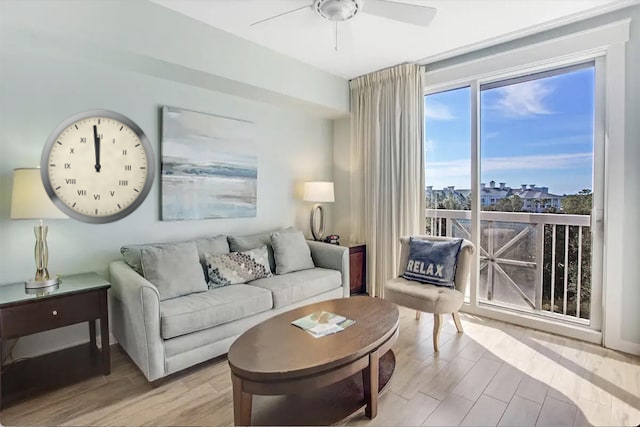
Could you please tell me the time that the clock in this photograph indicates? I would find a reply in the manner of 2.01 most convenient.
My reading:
11.59
